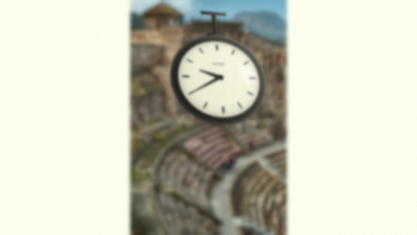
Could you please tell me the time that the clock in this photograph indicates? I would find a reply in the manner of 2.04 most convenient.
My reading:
9.40
